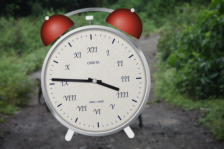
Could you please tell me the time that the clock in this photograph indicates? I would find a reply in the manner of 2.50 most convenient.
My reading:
3.46
